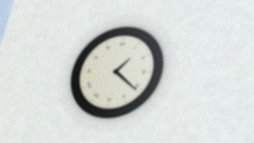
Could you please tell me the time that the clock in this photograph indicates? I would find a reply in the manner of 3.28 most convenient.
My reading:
1.21
